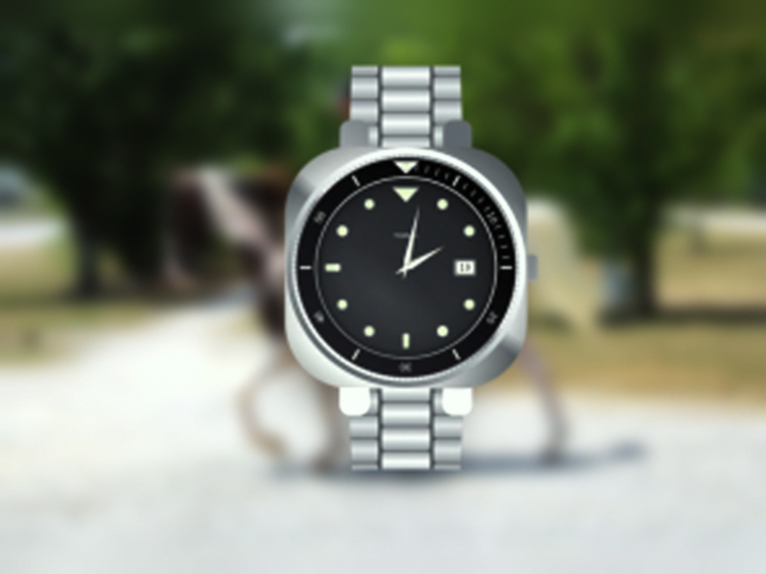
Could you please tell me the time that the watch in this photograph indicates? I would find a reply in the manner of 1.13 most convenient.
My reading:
2.02
